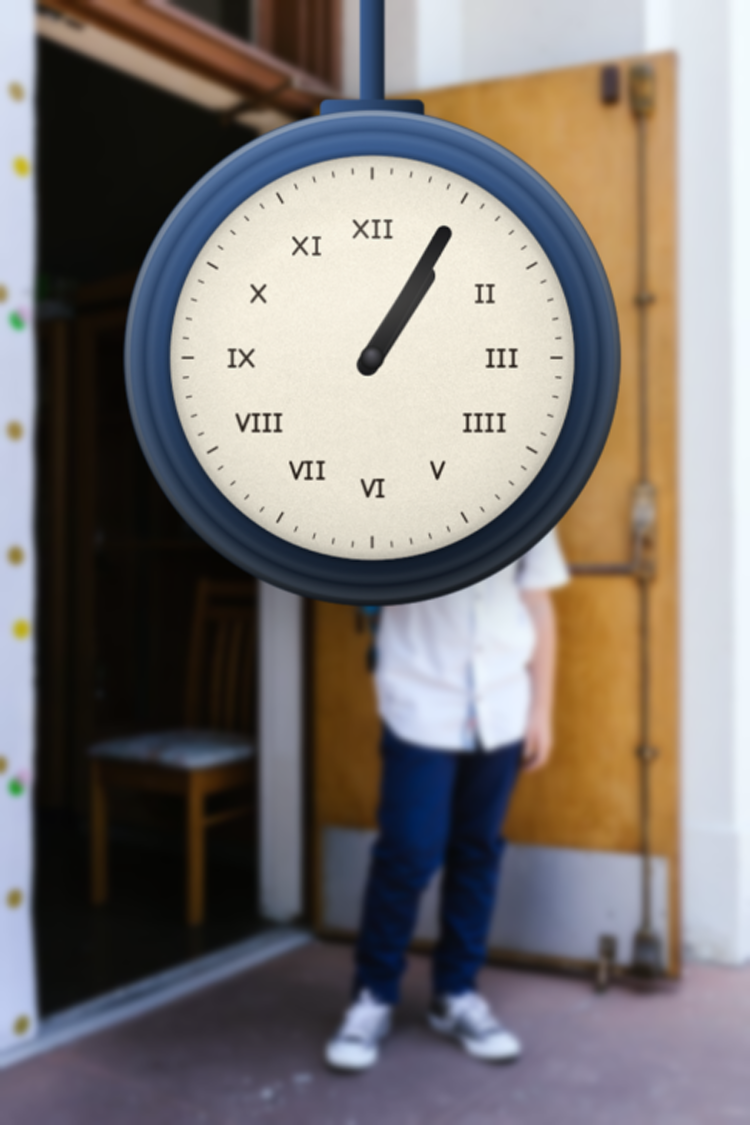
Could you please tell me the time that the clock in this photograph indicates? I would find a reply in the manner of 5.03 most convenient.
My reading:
1.05
